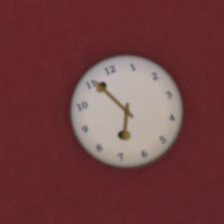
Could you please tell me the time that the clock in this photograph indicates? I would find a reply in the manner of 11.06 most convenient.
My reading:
6.56
